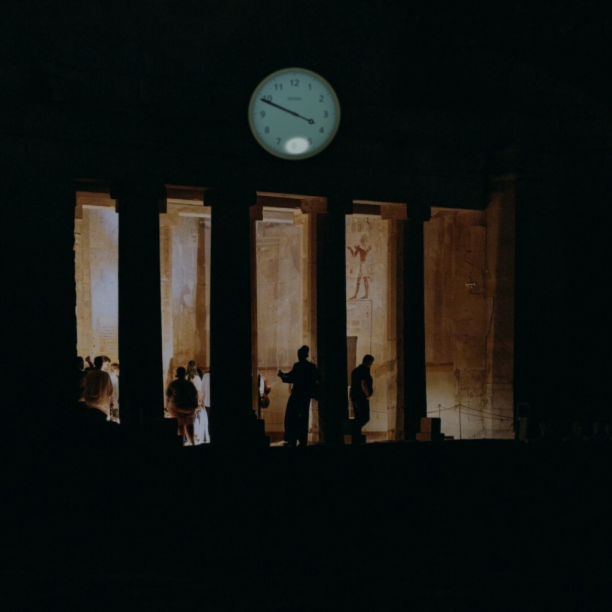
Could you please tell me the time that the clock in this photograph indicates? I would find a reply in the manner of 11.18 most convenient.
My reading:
3.49
